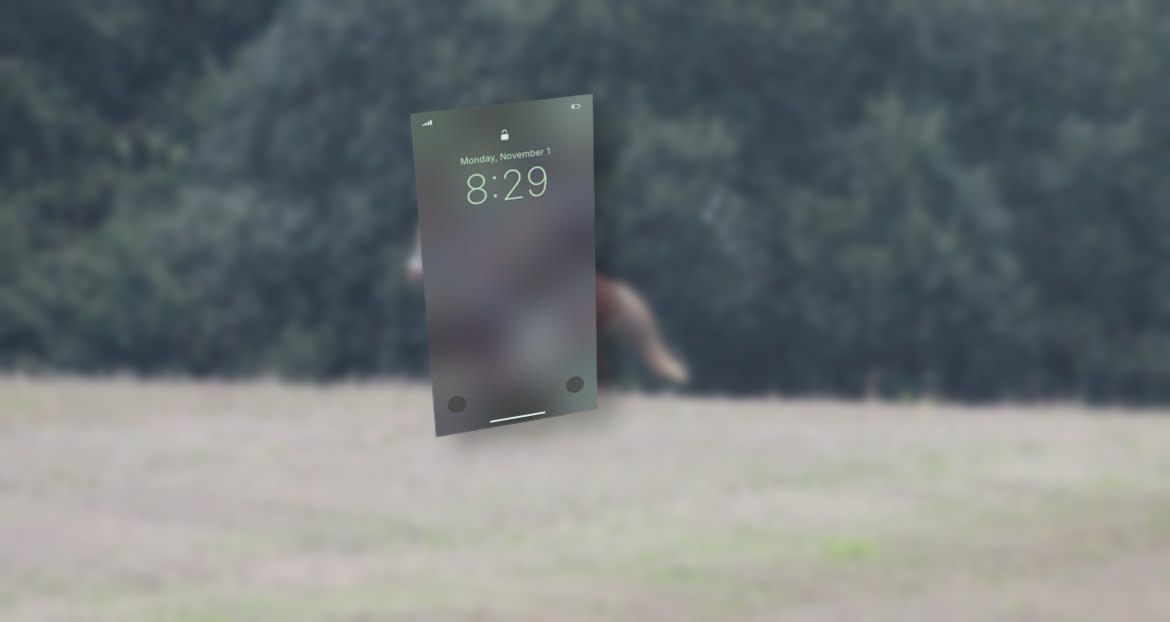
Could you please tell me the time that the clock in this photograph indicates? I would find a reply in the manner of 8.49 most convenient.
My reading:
8.29
